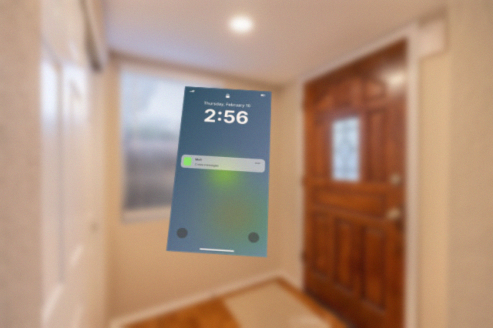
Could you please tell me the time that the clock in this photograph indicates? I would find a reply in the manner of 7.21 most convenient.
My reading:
2.56
